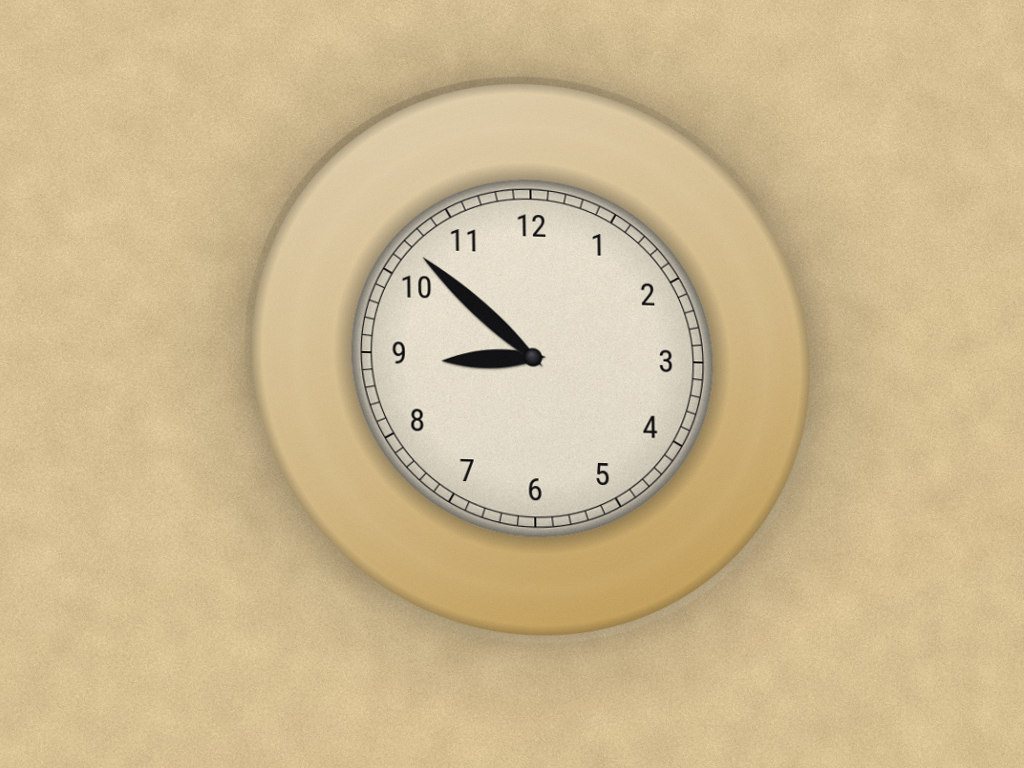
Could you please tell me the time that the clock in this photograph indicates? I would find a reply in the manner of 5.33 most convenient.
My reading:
8.52
